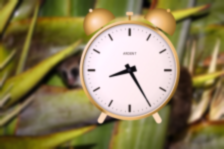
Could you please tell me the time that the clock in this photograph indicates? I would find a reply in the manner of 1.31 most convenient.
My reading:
8.25
